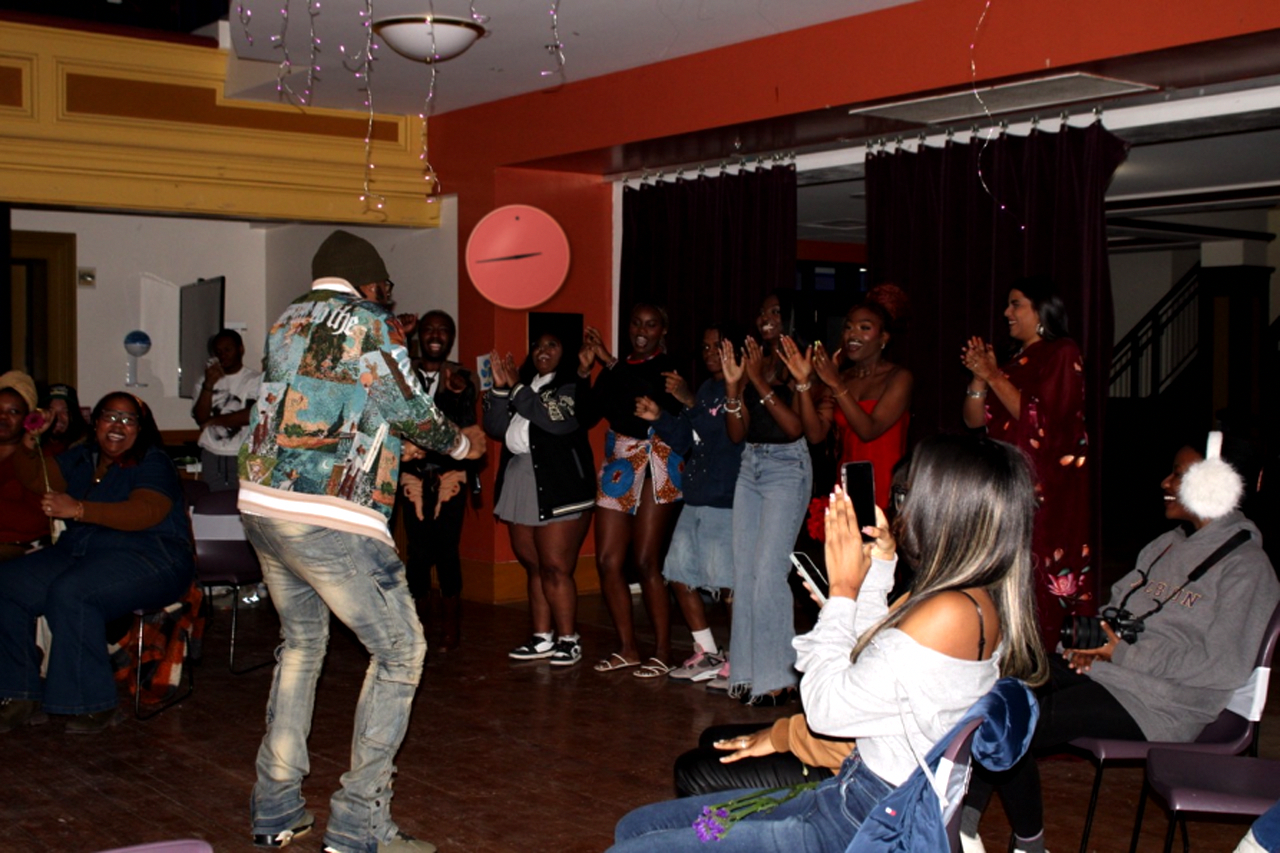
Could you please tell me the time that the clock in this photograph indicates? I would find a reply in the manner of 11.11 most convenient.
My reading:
2.44
